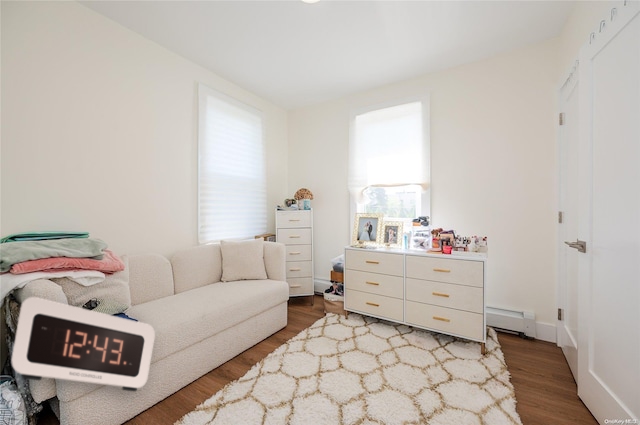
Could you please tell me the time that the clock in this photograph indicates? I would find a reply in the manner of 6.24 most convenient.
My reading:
12.43
